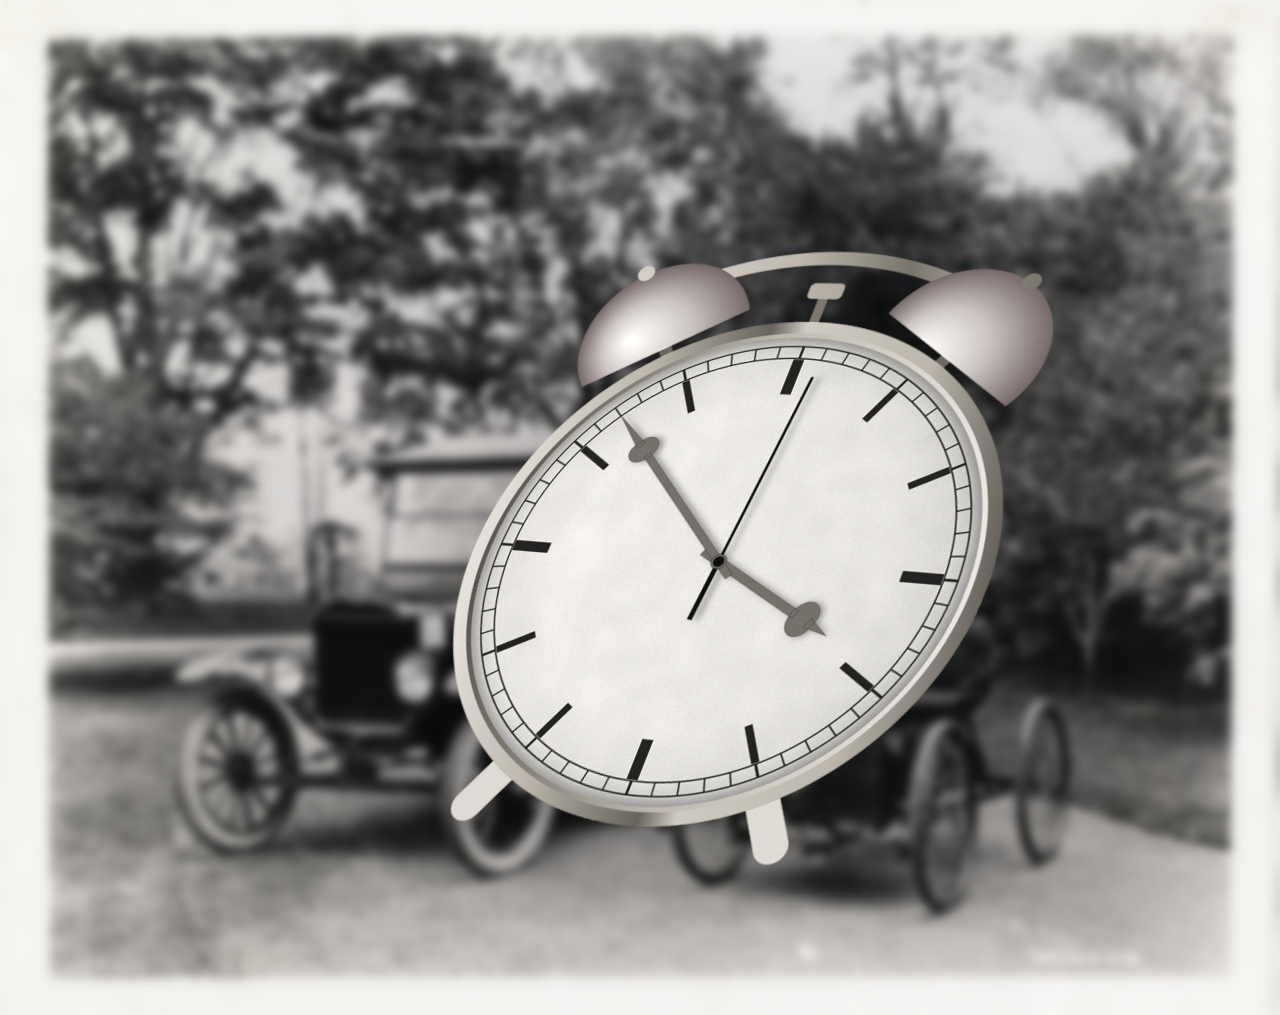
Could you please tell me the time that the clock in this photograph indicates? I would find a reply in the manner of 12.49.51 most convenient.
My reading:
3.52.01
